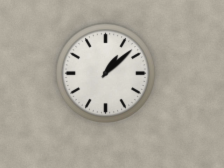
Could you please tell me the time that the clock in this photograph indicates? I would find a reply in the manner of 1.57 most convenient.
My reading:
1.08
